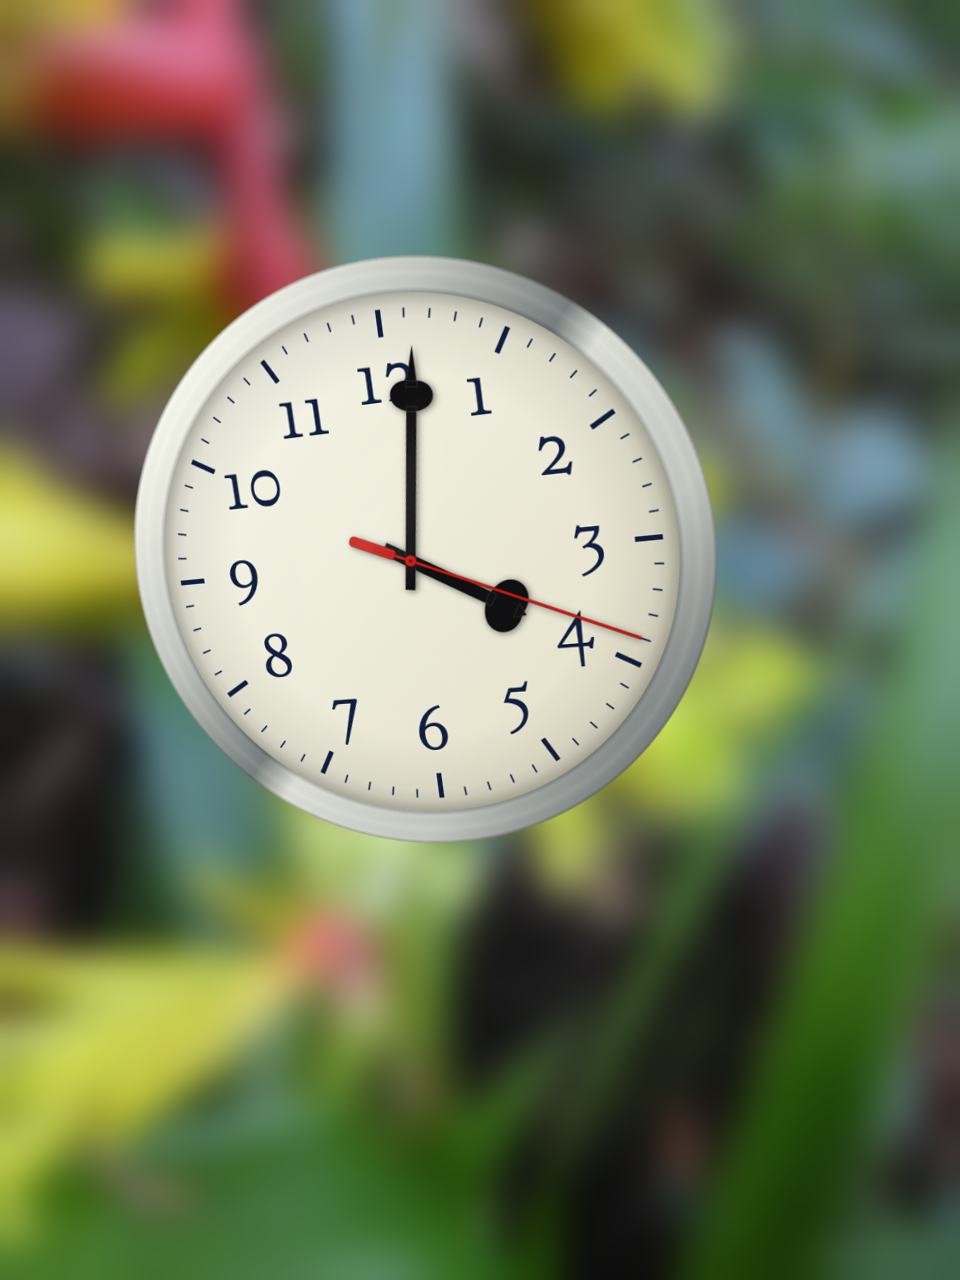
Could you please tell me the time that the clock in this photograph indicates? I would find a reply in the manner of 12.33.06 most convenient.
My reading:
4.01.19
